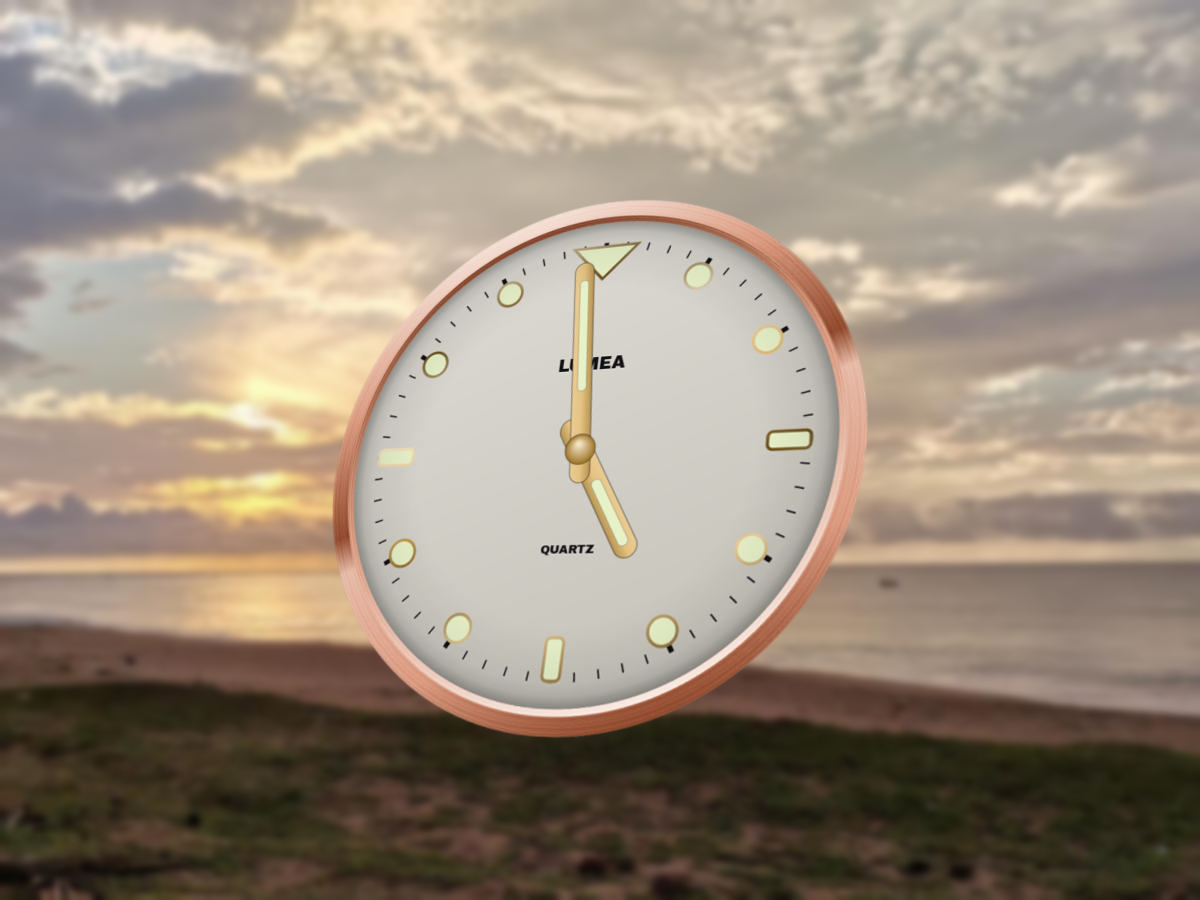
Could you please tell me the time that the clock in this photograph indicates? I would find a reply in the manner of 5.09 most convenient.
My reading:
4.59
